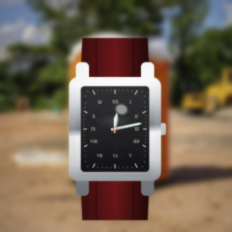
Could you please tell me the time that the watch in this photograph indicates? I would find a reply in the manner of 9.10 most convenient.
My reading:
12.13
